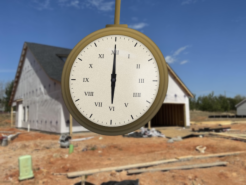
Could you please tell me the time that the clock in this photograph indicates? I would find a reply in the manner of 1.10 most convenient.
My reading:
6.00
